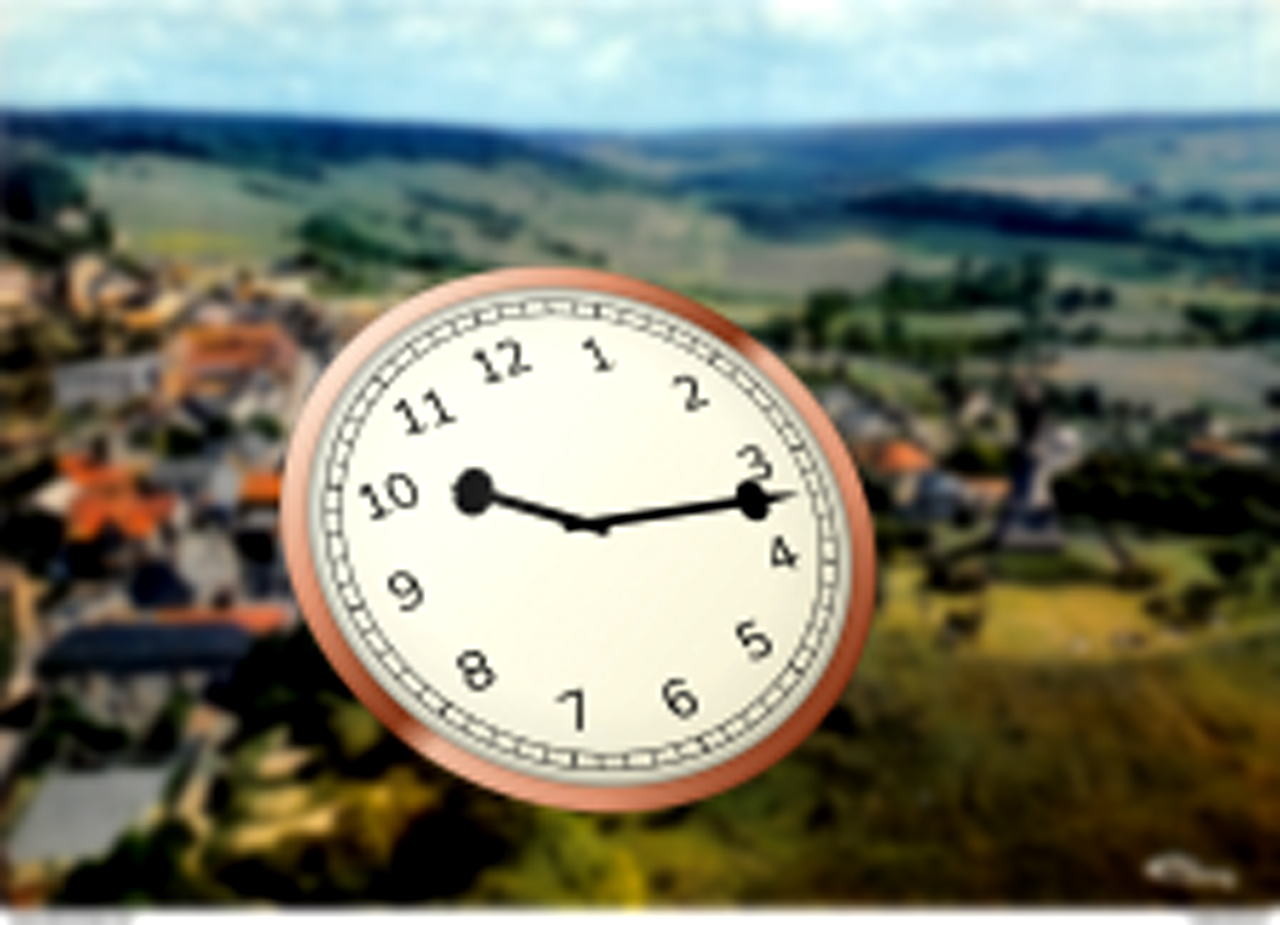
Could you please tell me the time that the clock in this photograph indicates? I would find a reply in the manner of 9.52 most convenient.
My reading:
10.17
